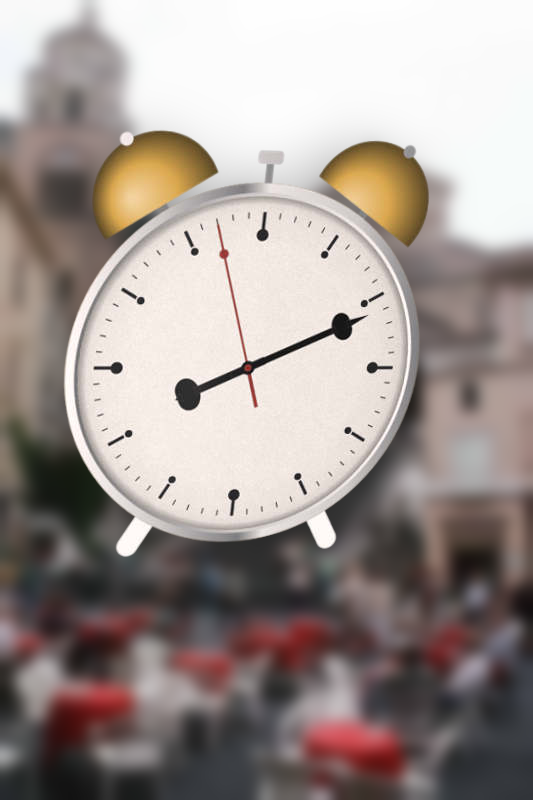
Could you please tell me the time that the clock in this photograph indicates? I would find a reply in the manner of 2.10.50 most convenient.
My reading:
8.10.57
